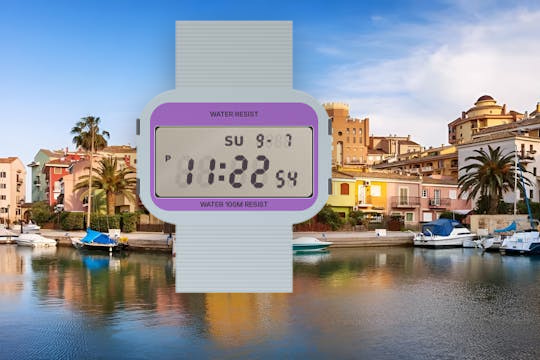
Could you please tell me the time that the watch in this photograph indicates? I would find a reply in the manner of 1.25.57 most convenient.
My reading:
11.22.54
